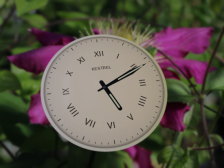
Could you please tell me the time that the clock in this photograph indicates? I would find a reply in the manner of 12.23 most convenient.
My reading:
5.11
